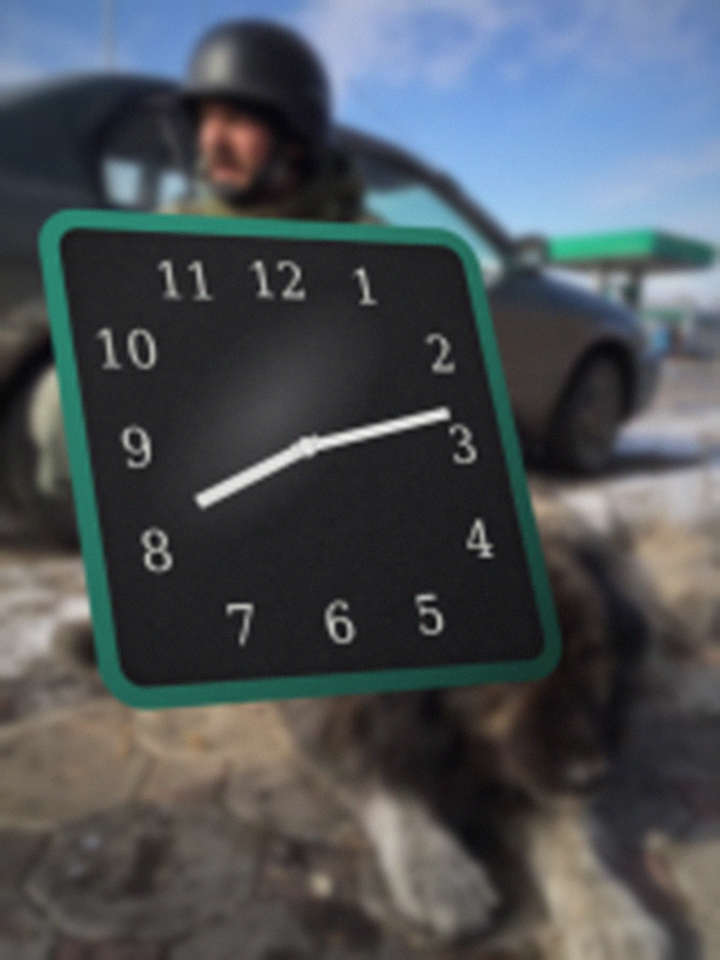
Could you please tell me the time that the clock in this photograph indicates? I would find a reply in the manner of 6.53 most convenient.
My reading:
8.13
